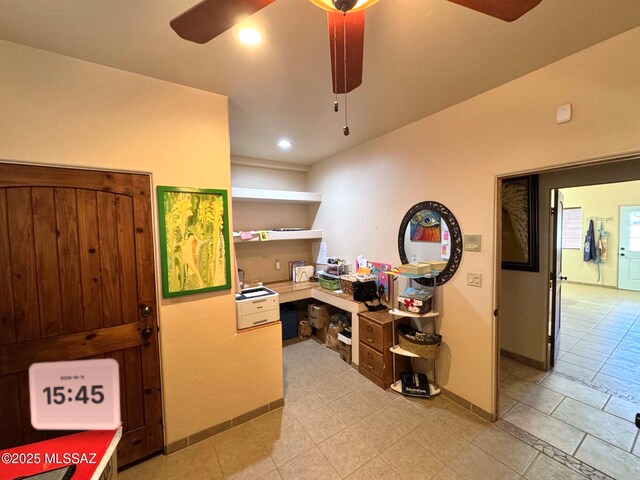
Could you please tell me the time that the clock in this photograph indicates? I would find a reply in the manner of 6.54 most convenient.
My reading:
15.45
